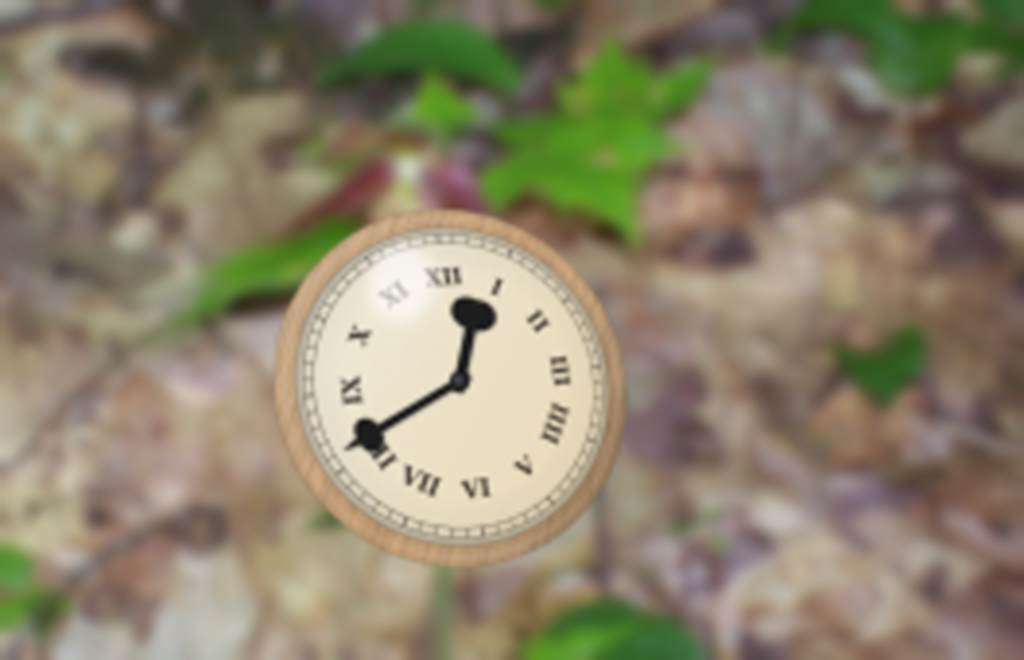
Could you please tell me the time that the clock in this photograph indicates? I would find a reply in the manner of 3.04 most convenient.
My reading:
12.41
